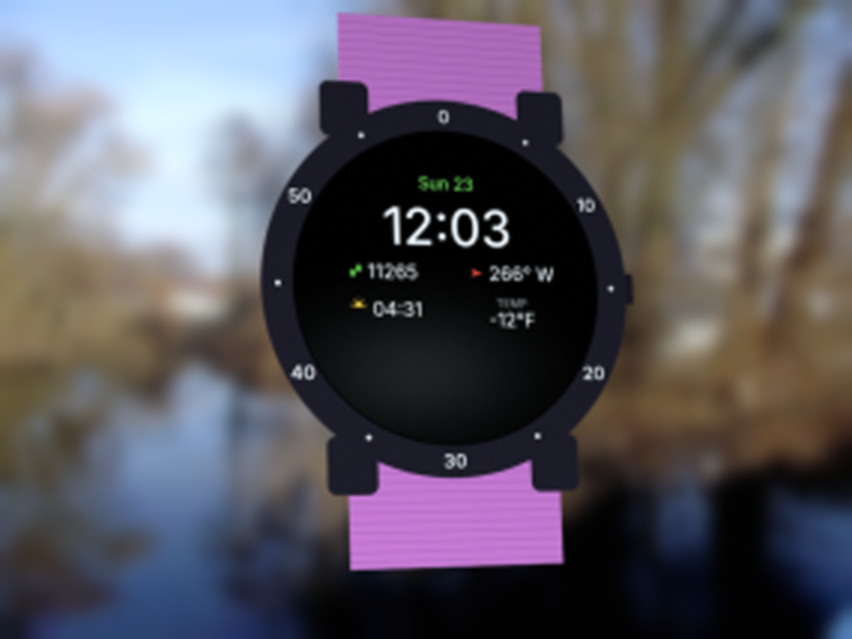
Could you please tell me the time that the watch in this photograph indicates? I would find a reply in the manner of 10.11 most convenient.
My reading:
12.03
